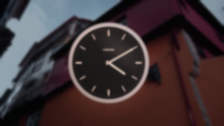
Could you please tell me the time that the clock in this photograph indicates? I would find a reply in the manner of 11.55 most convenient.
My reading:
4.10
